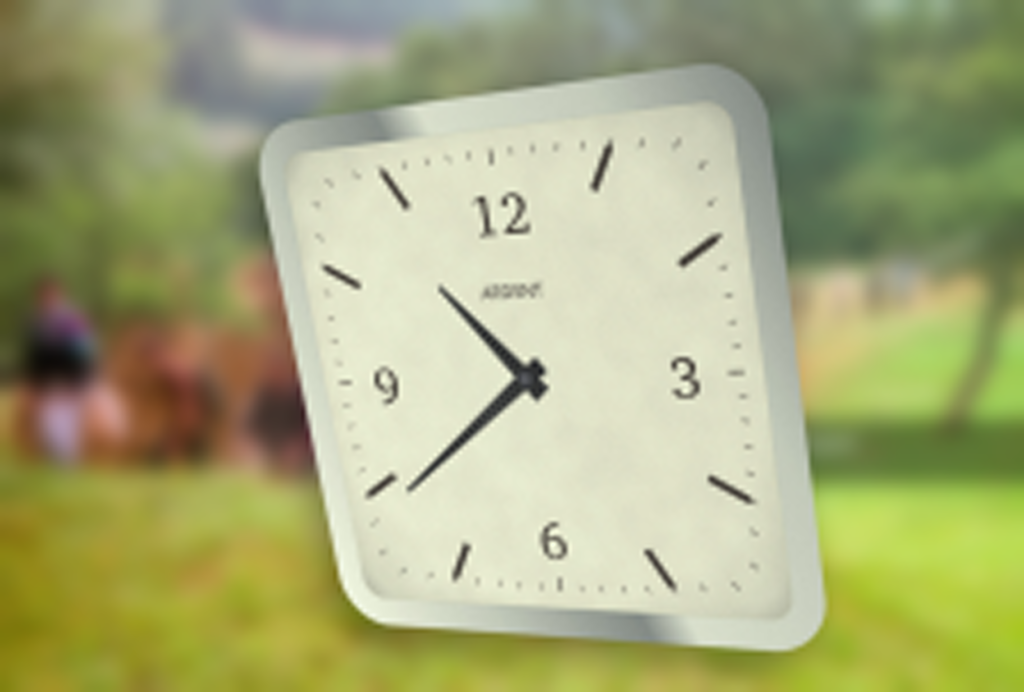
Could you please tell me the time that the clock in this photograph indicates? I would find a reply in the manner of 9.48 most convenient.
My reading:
10.39
